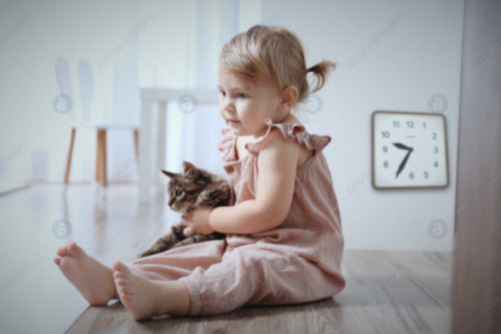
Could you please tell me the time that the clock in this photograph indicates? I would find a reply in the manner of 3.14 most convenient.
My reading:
9.35
